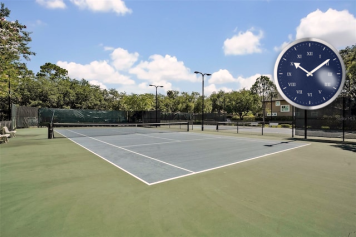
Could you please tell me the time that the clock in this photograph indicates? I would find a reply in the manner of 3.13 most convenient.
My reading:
10.09
